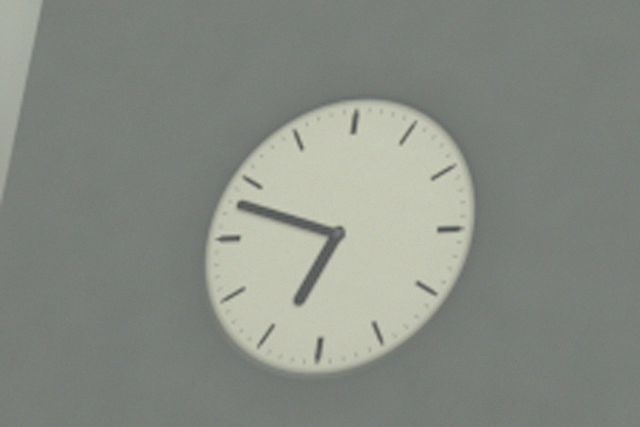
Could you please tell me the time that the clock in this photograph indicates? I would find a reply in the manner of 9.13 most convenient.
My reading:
6.48
